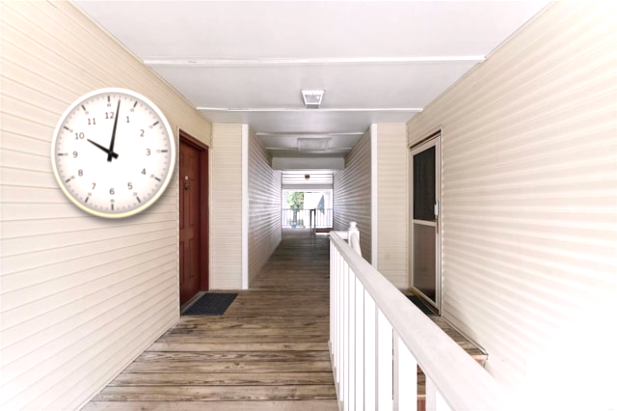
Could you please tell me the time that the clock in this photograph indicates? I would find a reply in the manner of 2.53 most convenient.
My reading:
10.02
